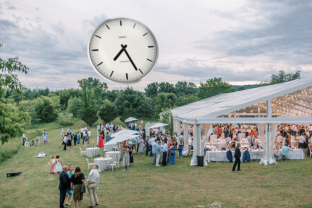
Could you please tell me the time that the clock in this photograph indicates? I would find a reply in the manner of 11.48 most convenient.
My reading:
7.26
